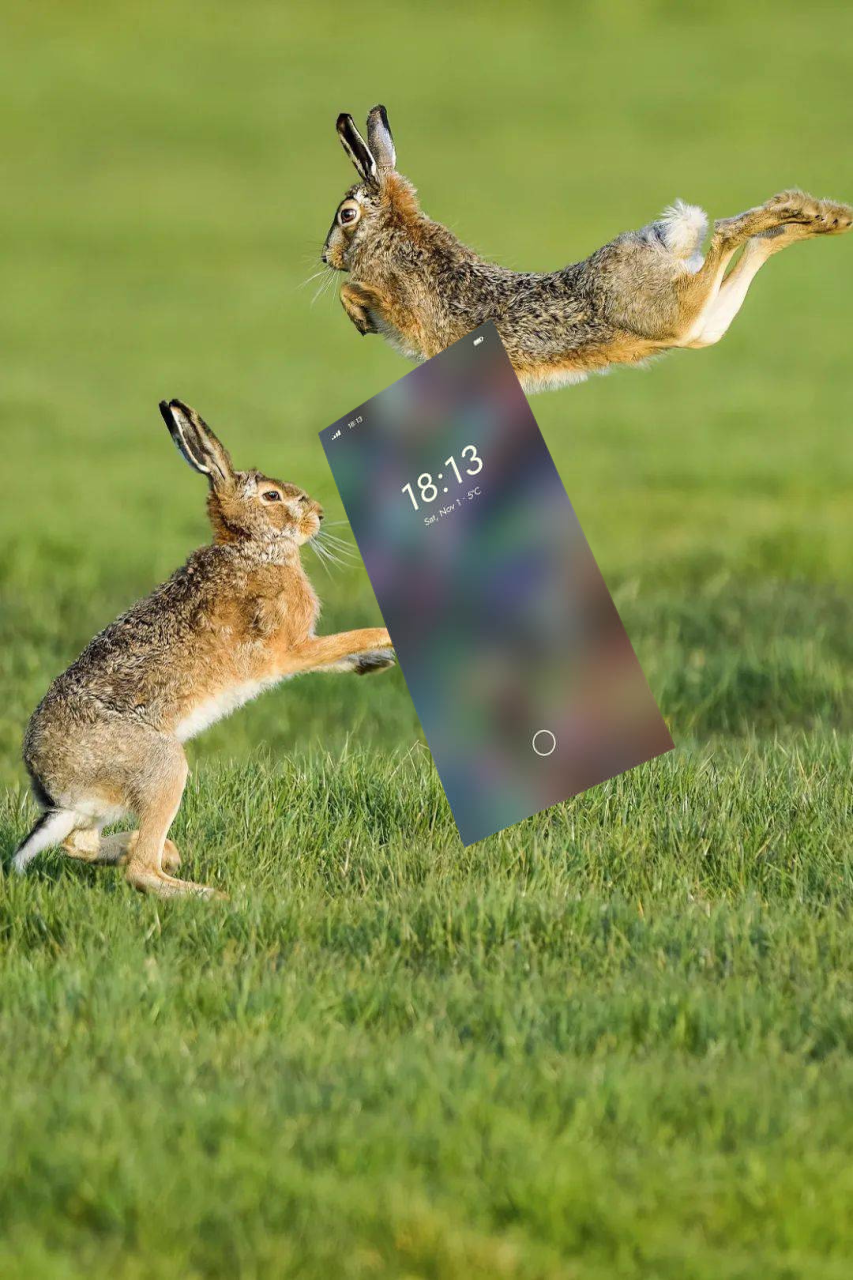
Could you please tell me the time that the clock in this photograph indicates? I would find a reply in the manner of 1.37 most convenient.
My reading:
18.13
